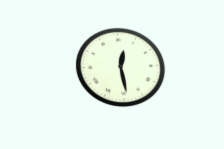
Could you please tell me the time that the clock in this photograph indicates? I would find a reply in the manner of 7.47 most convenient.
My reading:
12.29
